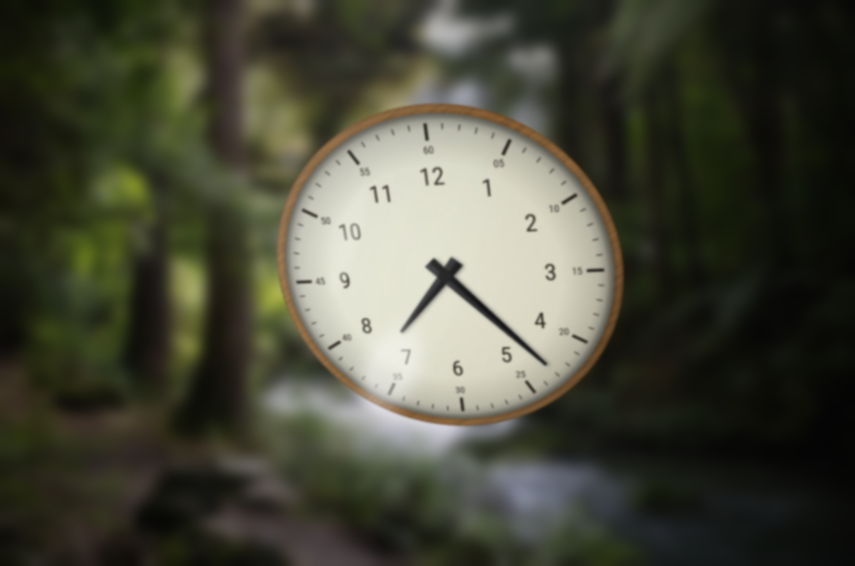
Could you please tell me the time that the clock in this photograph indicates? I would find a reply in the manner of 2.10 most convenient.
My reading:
7.23
